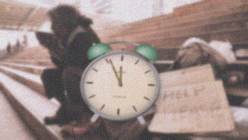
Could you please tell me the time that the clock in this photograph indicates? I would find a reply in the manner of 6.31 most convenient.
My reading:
11.56
